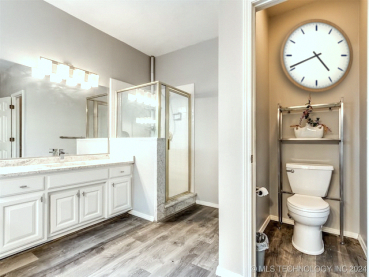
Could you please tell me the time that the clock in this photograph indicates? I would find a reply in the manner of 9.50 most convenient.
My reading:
4.41
